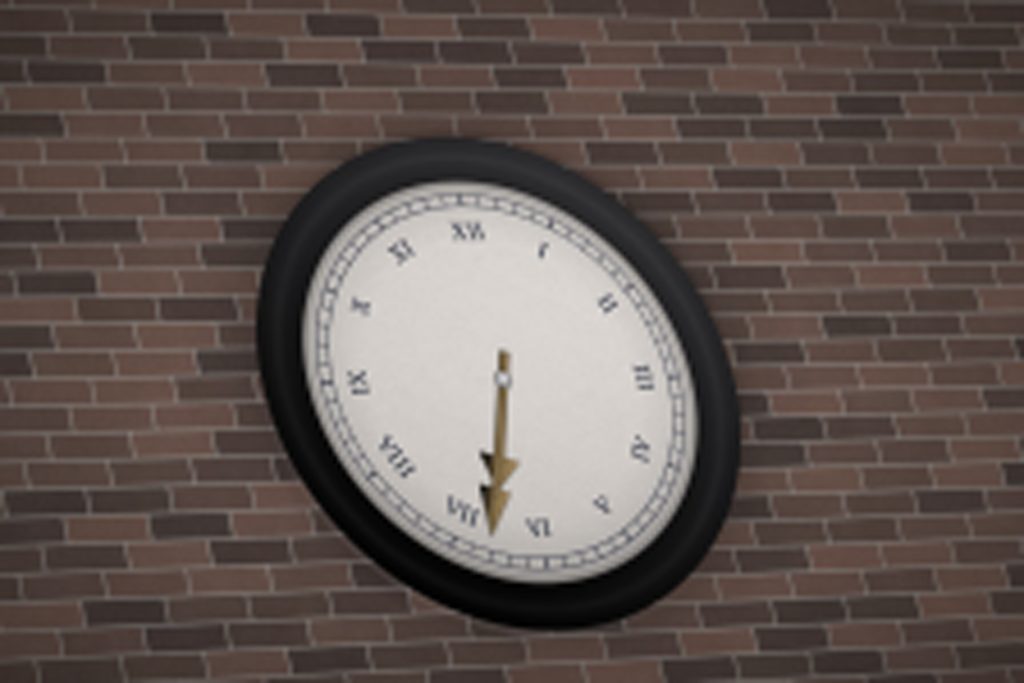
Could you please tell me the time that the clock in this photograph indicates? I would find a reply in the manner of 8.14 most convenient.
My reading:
6.33
